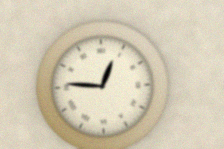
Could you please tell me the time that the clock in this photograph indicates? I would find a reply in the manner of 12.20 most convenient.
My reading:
12.46
